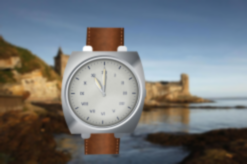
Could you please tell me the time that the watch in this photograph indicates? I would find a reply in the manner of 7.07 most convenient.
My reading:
11.00
